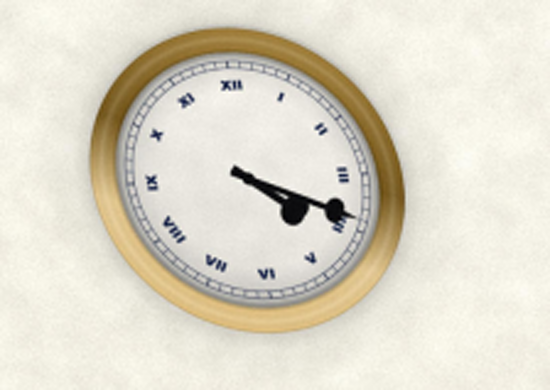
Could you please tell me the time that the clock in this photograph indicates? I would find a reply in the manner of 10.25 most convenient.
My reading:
4.19
